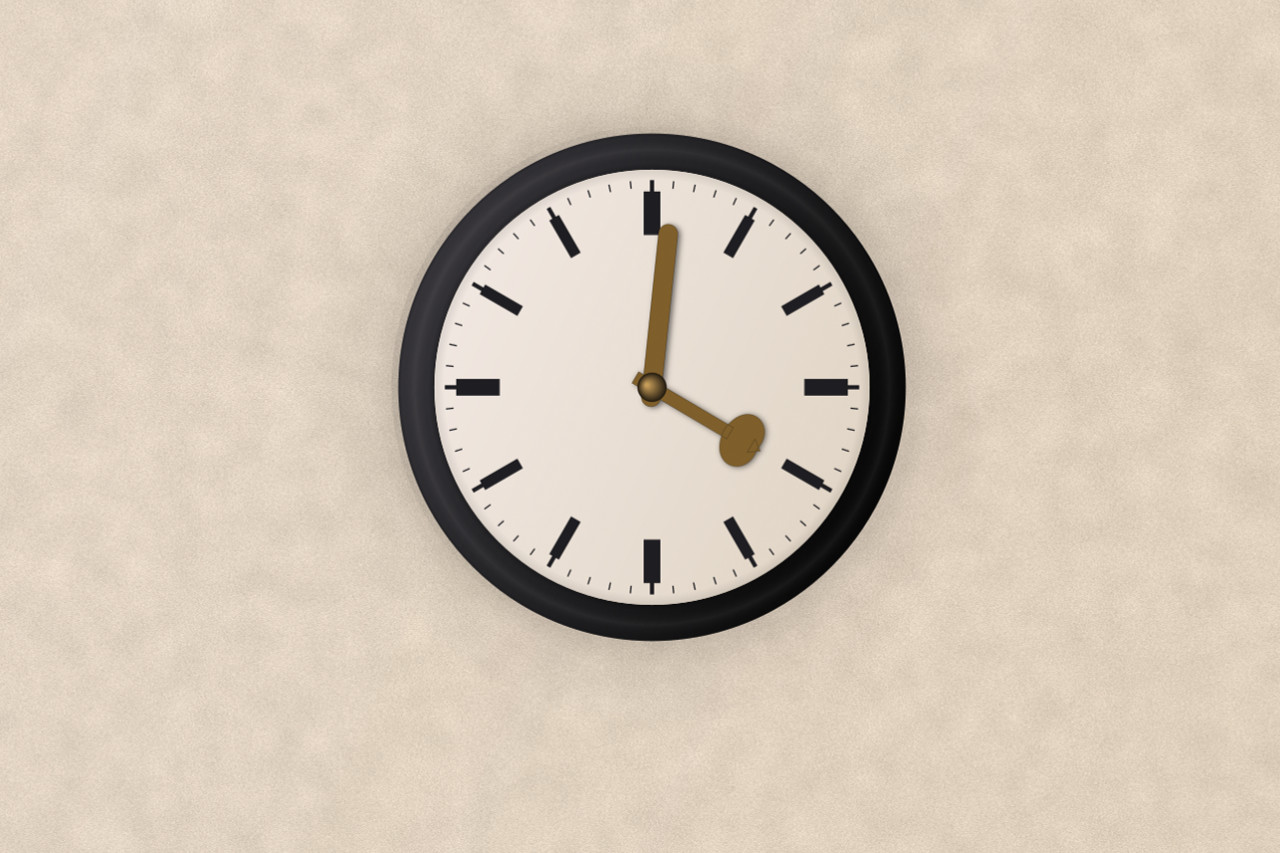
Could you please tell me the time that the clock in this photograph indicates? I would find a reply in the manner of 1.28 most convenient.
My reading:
4.01
